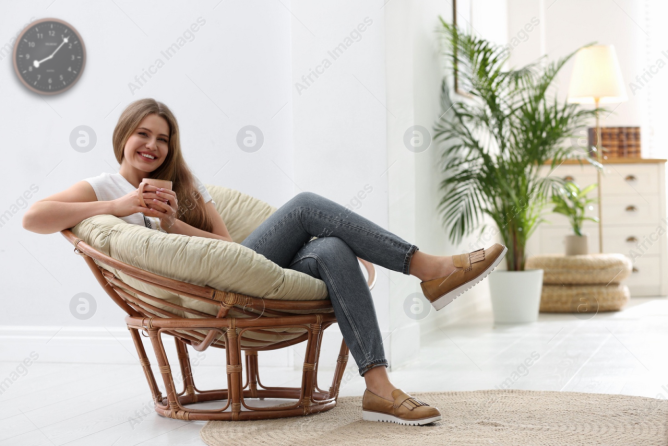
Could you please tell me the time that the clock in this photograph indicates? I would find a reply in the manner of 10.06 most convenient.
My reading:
8.07
